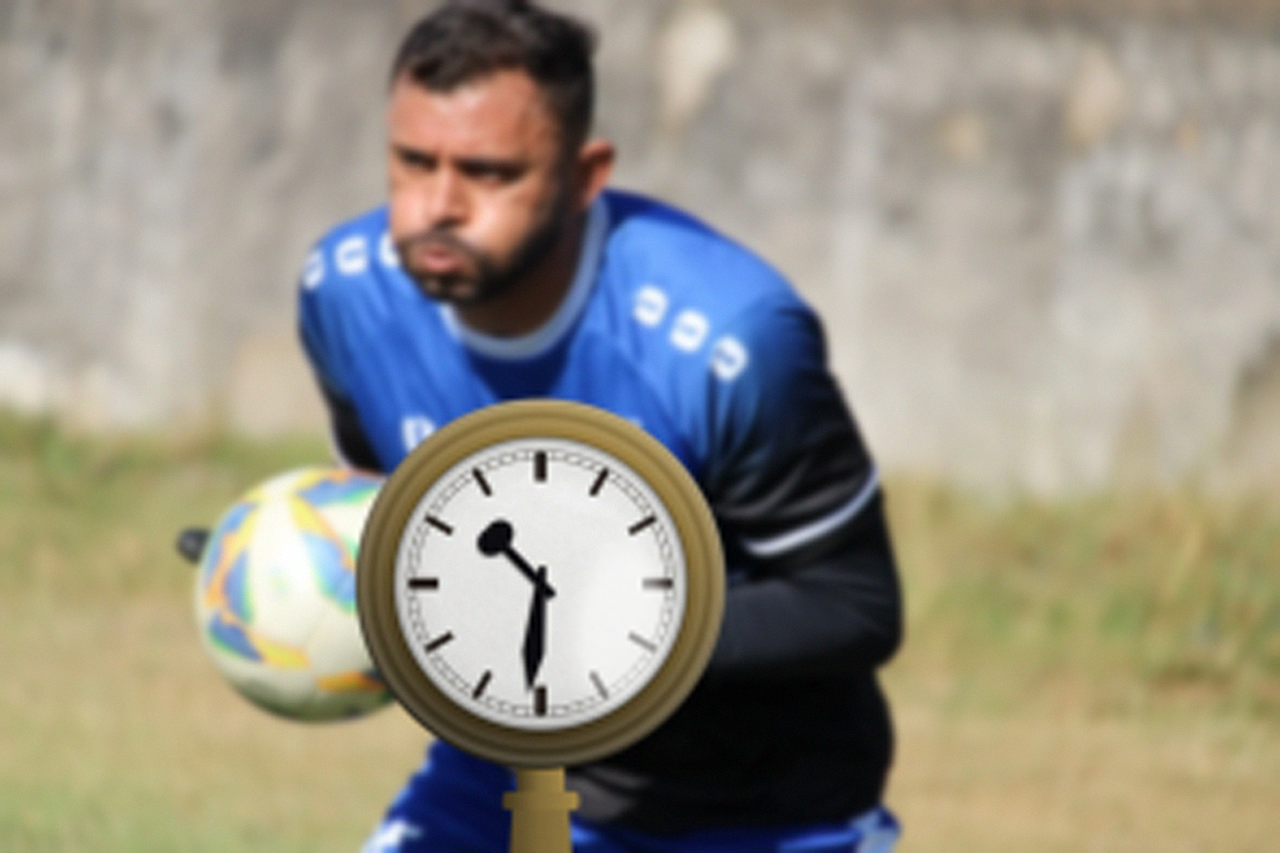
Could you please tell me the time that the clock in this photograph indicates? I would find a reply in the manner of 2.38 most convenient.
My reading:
10.31
